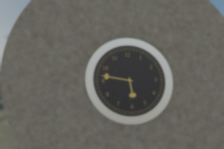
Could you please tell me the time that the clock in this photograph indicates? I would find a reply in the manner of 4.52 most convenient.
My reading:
5.47
